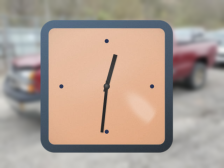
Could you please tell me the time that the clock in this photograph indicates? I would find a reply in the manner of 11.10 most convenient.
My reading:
12.31
